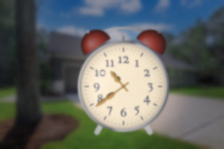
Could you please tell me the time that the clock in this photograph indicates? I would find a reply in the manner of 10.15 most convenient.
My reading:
10.39
